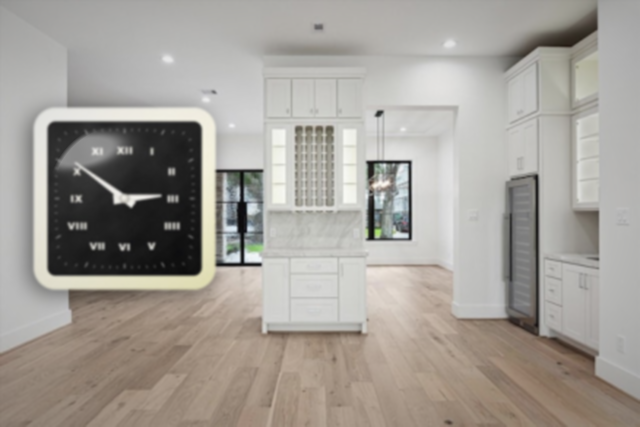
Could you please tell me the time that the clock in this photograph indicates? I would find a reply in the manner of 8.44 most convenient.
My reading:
2.51
